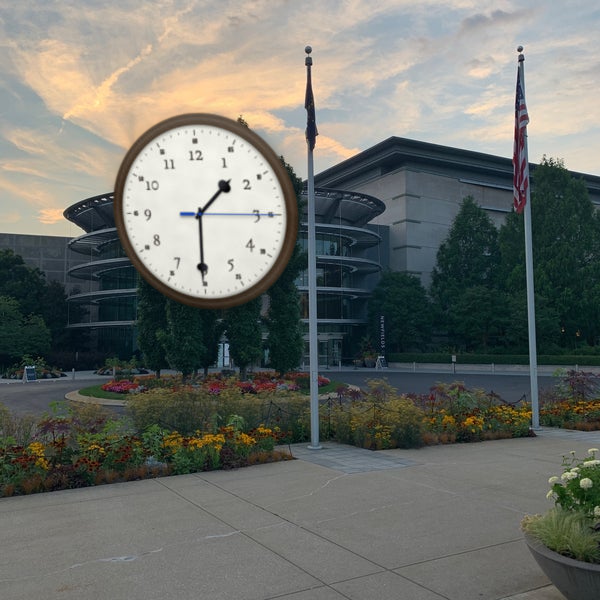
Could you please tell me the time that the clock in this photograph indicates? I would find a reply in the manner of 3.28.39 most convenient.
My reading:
1.30.15
